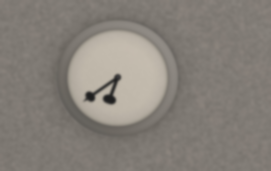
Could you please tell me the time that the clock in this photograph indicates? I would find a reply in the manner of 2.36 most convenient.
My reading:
6.39
